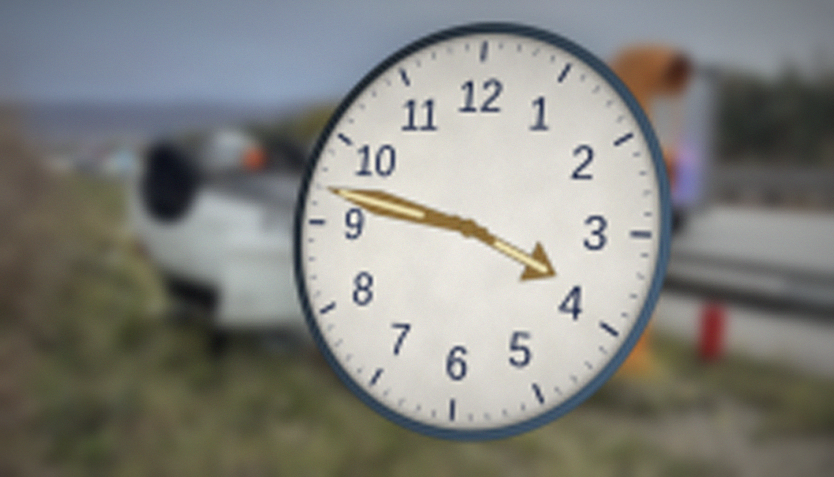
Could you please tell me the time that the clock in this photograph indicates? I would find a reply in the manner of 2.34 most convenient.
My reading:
3.47
